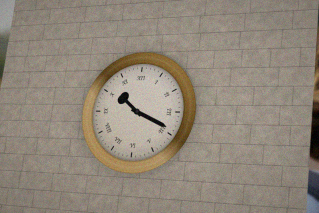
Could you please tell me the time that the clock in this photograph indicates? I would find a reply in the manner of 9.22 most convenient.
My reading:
10.19
